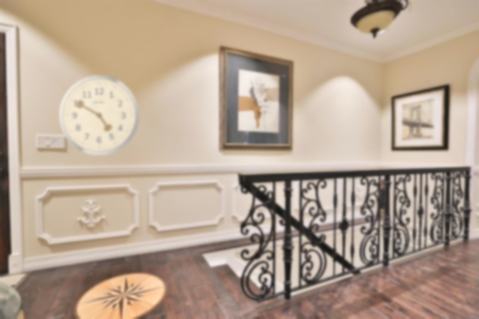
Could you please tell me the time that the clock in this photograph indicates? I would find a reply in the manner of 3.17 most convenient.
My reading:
4.50
